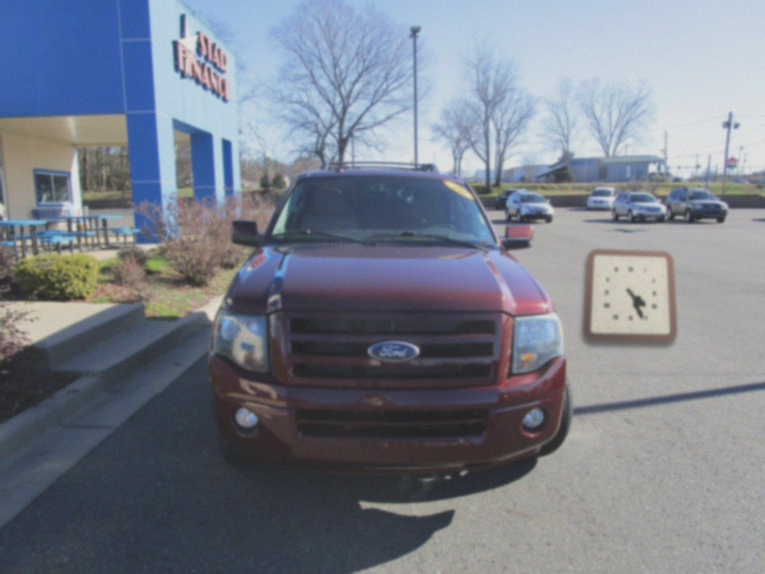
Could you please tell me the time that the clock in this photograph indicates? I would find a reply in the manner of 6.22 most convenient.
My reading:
4.26
